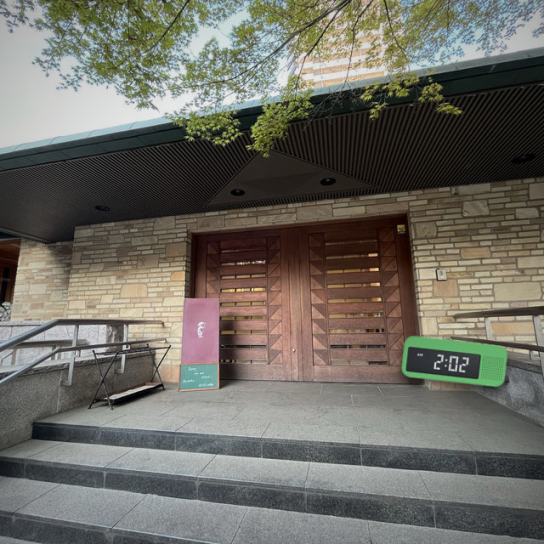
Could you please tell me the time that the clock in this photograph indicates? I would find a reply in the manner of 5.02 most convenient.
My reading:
2.02
